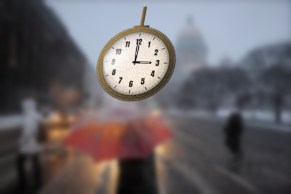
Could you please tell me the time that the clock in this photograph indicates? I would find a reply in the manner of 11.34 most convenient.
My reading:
3.00
